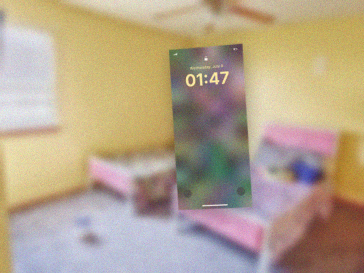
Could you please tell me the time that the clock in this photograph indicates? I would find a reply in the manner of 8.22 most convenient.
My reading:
1.47
